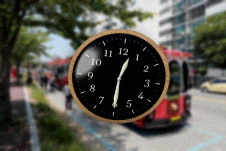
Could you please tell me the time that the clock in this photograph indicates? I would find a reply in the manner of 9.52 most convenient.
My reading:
12.30
